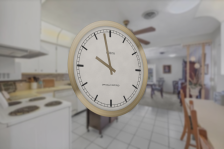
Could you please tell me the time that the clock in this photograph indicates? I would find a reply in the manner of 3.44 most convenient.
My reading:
9.58
